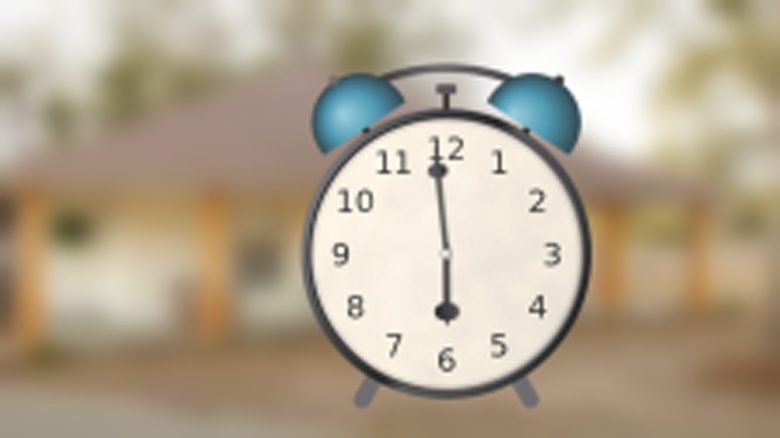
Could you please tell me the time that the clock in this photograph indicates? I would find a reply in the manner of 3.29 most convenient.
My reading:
5.59
